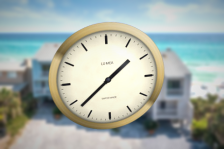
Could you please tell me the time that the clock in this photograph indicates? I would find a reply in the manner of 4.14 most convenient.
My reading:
1.38
